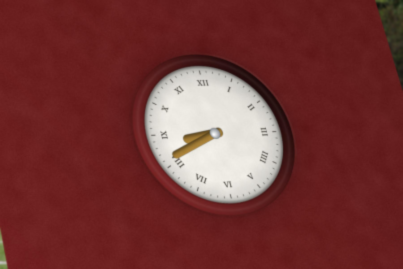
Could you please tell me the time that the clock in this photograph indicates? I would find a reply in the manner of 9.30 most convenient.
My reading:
8.41
